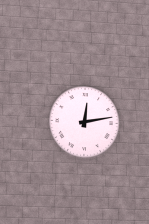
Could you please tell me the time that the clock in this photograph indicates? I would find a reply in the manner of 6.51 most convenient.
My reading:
12.13
